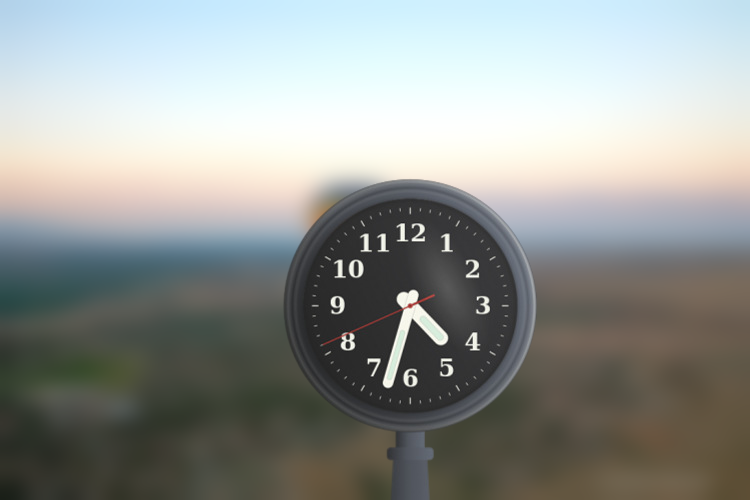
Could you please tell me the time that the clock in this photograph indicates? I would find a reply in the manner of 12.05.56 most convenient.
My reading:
4.32.41
